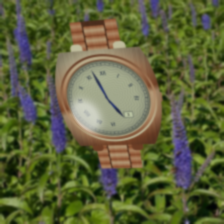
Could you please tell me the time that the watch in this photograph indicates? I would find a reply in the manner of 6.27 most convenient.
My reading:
4.57
